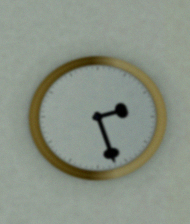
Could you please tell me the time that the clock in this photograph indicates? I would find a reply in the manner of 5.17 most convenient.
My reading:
2.27
